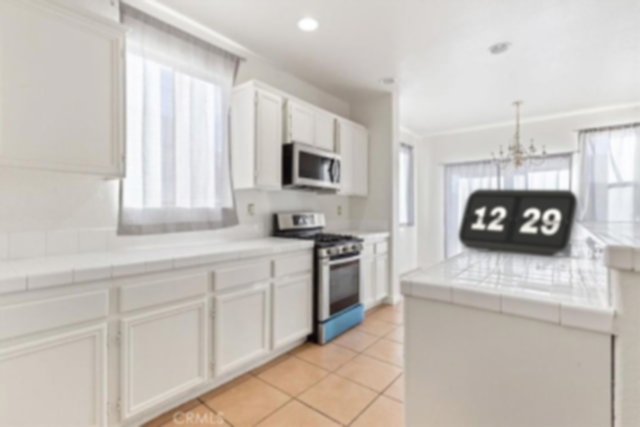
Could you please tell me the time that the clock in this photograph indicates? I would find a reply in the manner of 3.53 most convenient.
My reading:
12.29
